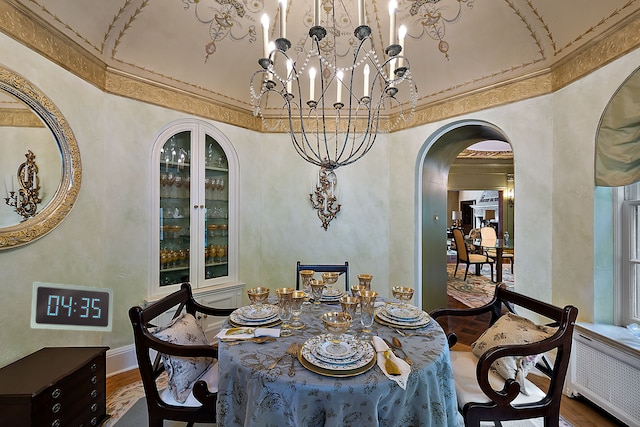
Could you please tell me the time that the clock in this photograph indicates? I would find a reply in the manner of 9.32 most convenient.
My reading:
4.35
